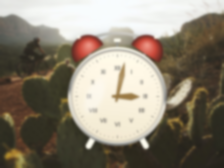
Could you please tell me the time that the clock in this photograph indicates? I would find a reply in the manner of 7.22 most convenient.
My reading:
3.02
